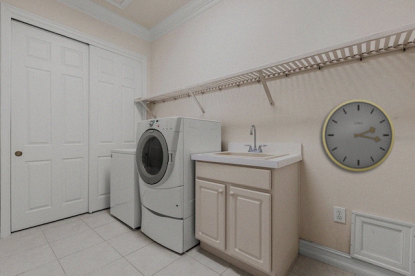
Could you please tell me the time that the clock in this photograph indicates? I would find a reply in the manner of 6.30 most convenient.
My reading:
2.17
